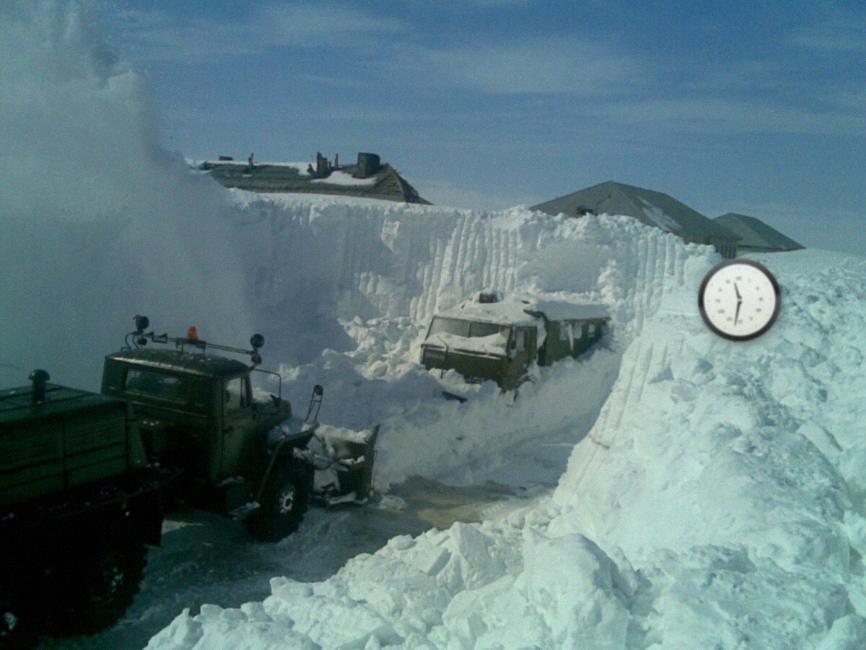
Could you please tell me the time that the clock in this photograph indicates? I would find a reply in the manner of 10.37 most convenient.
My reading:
11.32
